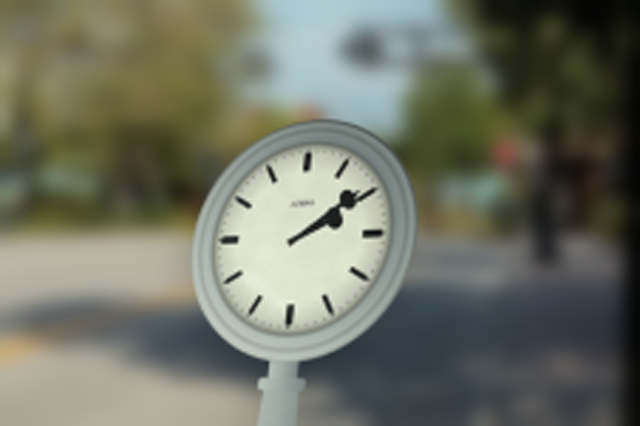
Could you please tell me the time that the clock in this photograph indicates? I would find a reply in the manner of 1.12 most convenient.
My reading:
2.09
